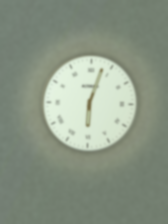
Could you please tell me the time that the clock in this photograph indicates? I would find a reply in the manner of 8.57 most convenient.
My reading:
6.03
